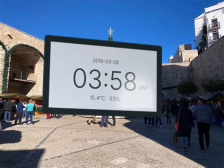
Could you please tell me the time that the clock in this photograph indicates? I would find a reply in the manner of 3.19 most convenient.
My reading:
3.58
